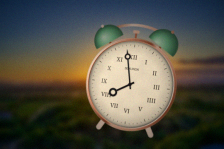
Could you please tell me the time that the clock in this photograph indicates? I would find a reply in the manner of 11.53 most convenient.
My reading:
7.58
